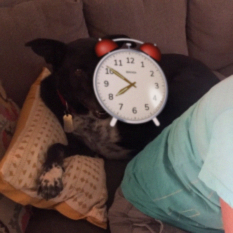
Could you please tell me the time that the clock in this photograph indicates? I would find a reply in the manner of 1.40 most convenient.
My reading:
7.51
